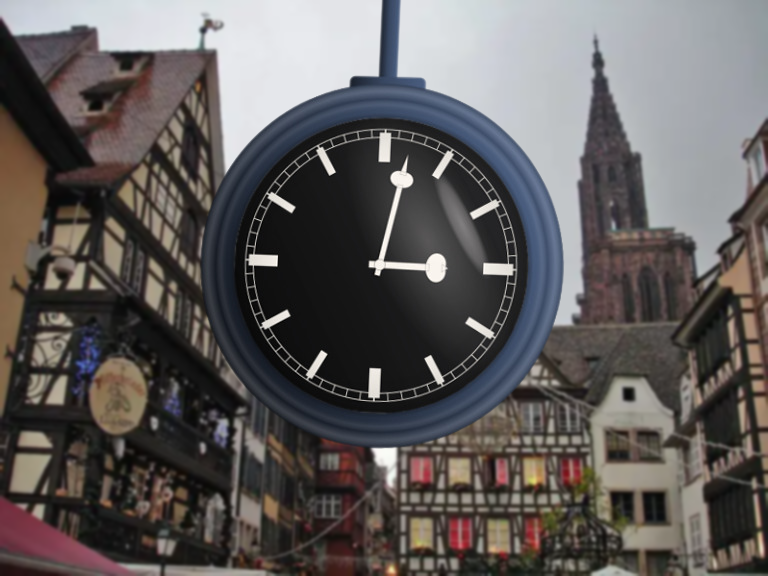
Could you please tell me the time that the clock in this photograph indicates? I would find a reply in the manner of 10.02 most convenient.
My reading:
3.02
